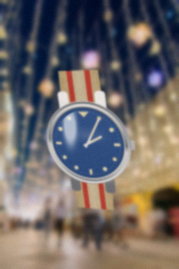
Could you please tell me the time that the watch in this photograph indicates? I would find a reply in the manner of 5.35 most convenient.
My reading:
2.05
